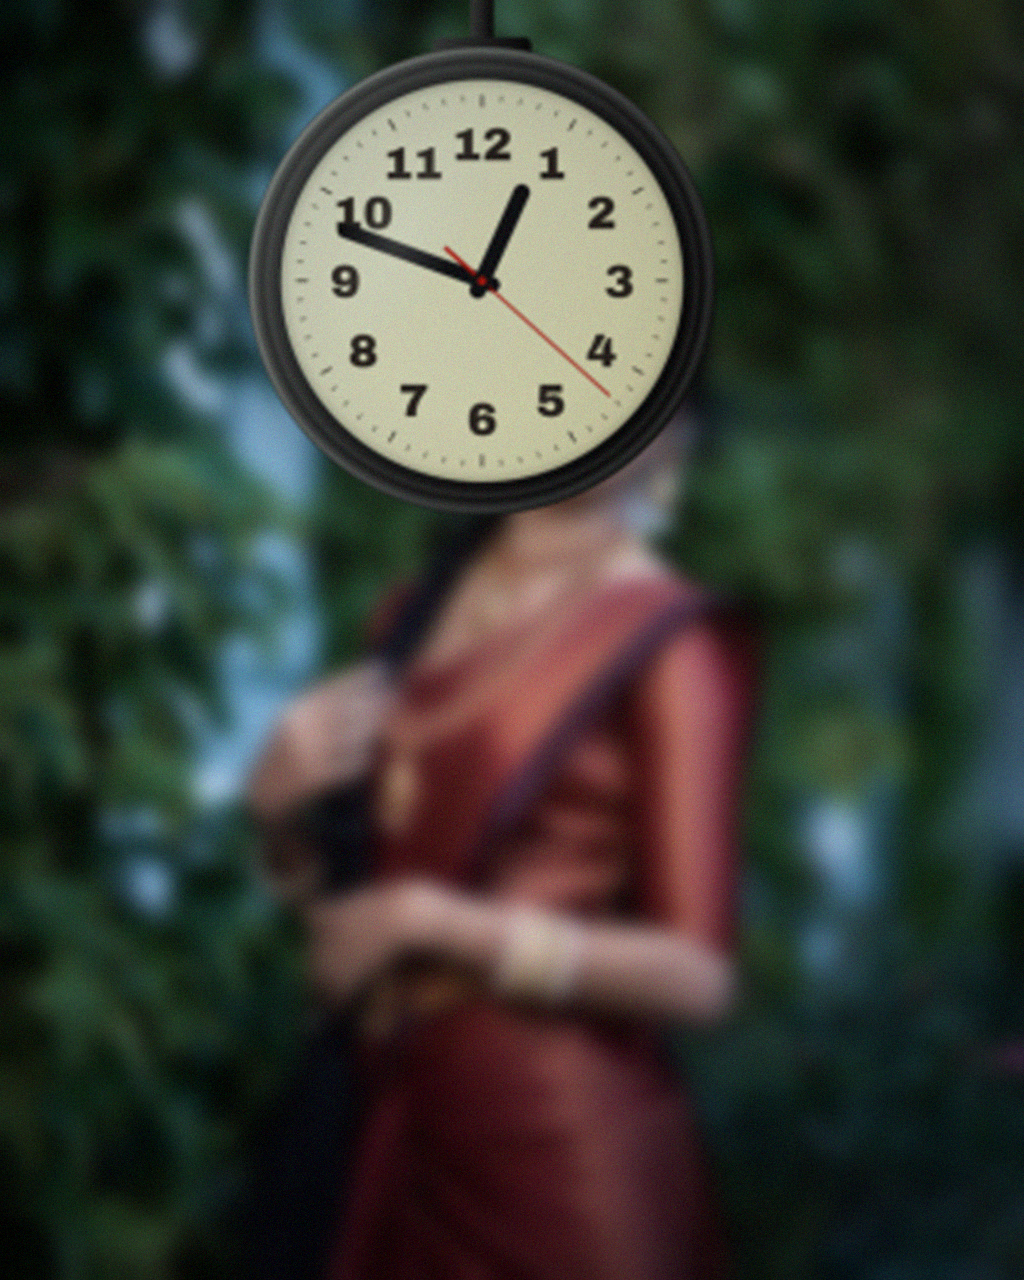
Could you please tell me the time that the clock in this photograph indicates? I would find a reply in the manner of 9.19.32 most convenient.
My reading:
12.48.22
